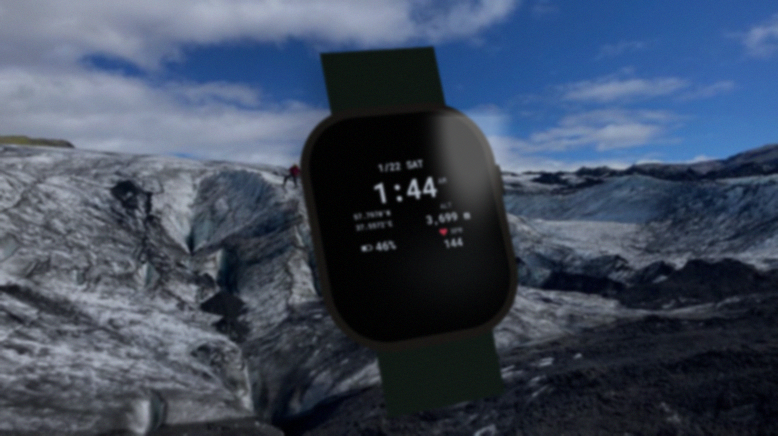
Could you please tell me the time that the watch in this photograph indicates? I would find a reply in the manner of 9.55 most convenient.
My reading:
1.44
